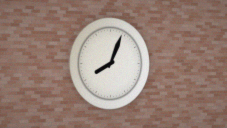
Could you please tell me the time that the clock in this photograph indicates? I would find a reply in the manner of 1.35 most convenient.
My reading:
8.04
